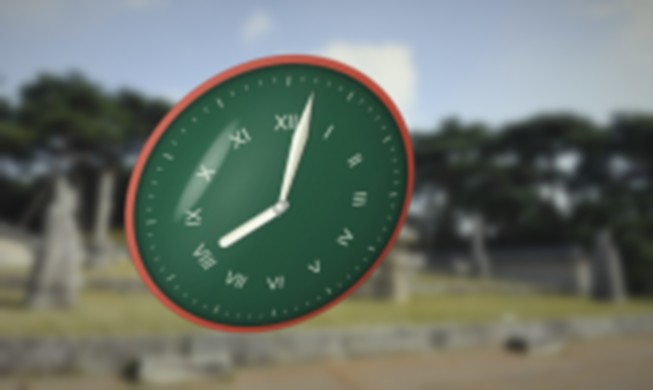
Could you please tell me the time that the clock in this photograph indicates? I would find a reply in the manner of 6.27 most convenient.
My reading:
8.02
